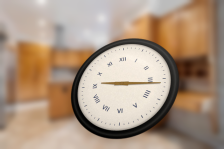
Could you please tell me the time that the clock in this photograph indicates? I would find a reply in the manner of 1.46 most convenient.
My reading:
9.16
